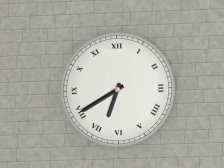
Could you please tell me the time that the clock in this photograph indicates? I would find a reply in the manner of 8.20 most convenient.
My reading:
6.40
